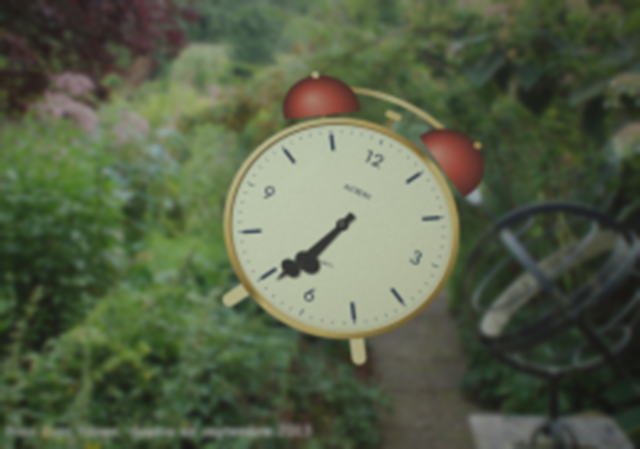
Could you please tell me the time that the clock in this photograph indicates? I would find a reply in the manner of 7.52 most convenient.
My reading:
6.34
